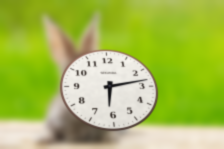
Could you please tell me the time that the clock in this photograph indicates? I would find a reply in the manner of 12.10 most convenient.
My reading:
6.13
